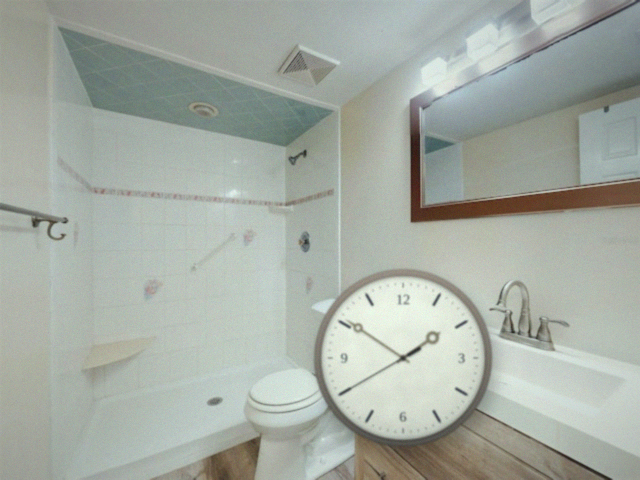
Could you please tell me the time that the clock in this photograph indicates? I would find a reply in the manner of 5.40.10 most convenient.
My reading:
1.50.40
